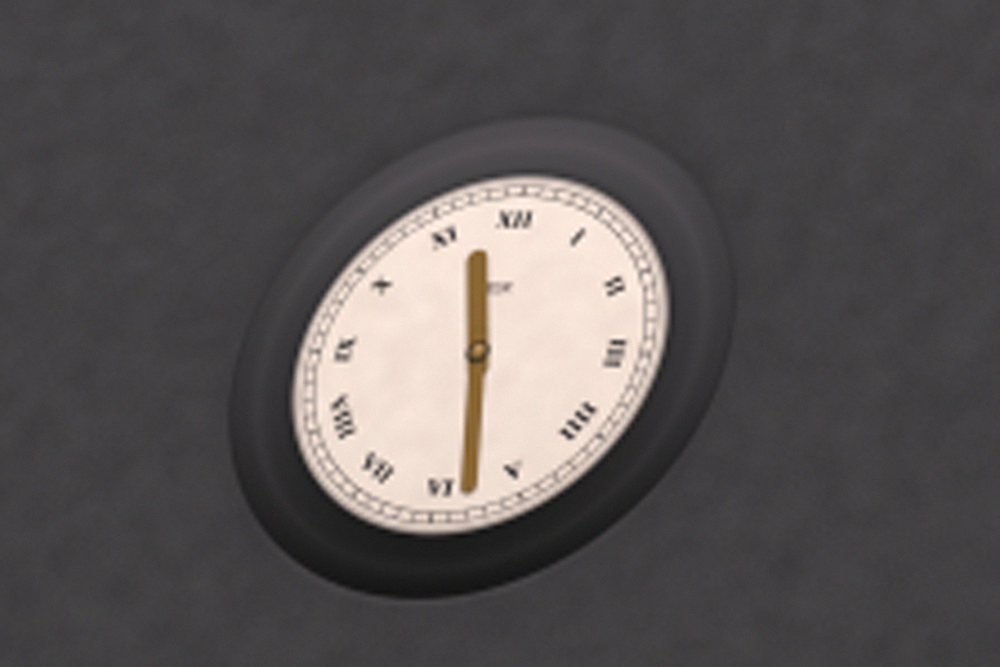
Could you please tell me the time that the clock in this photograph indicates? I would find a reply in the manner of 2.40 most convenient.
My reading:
11.28
